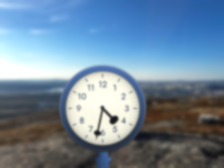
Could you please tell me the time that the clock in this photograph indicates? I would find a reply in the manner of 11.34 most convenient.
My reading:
4.32
